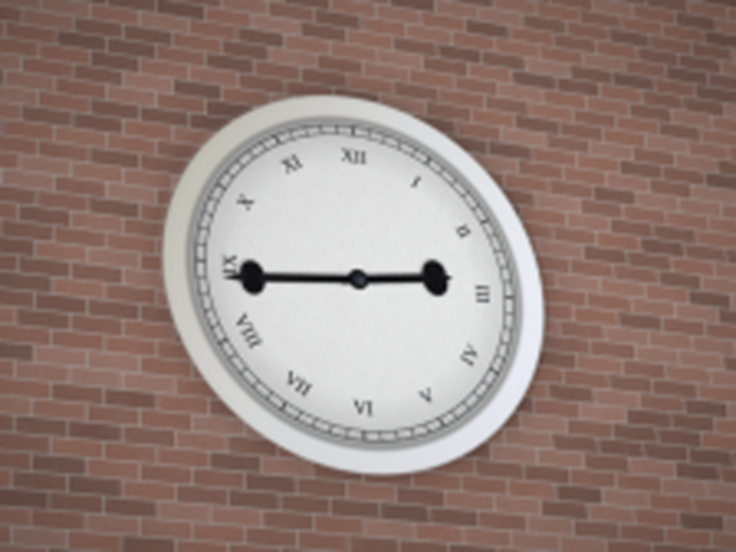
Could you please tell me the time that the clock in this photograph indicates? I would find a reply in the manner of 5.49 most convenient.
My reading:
2.44
